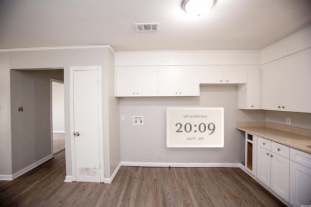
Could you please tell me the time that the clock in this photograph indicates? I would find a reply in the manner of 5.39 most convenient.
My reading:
20.09
